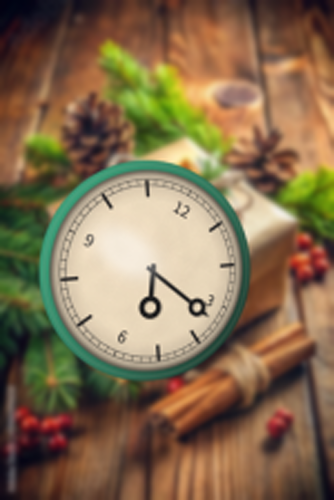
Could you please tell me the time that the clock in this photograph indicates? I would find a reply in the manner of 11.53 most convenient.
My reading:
5.17
